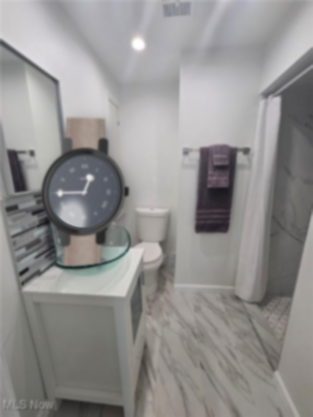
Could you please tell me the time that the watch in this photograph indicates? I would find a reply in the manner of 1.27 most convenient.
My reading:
12.45
